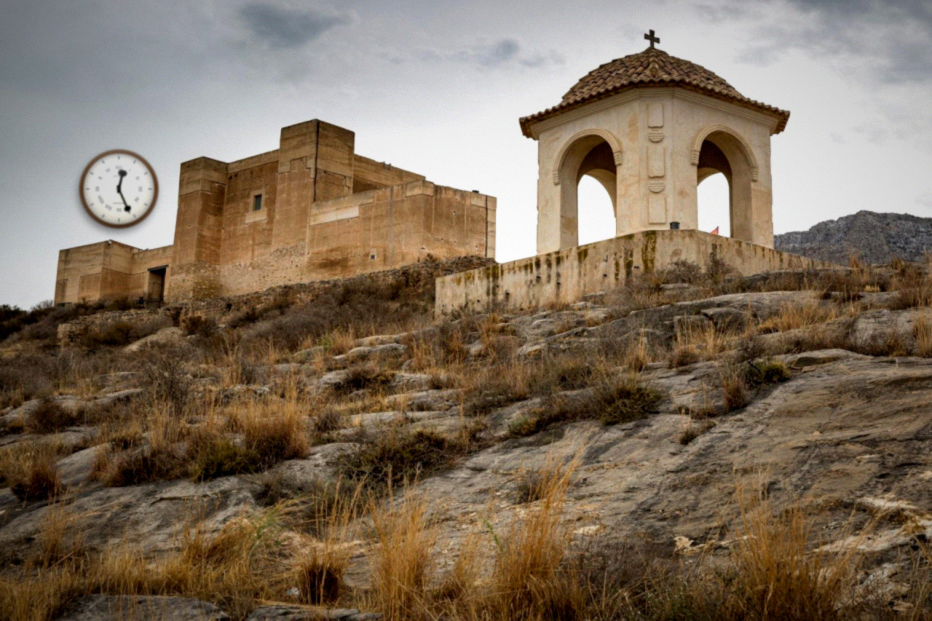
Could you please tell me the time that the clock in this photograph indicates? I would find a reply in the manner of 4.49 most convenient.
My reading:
12.26
